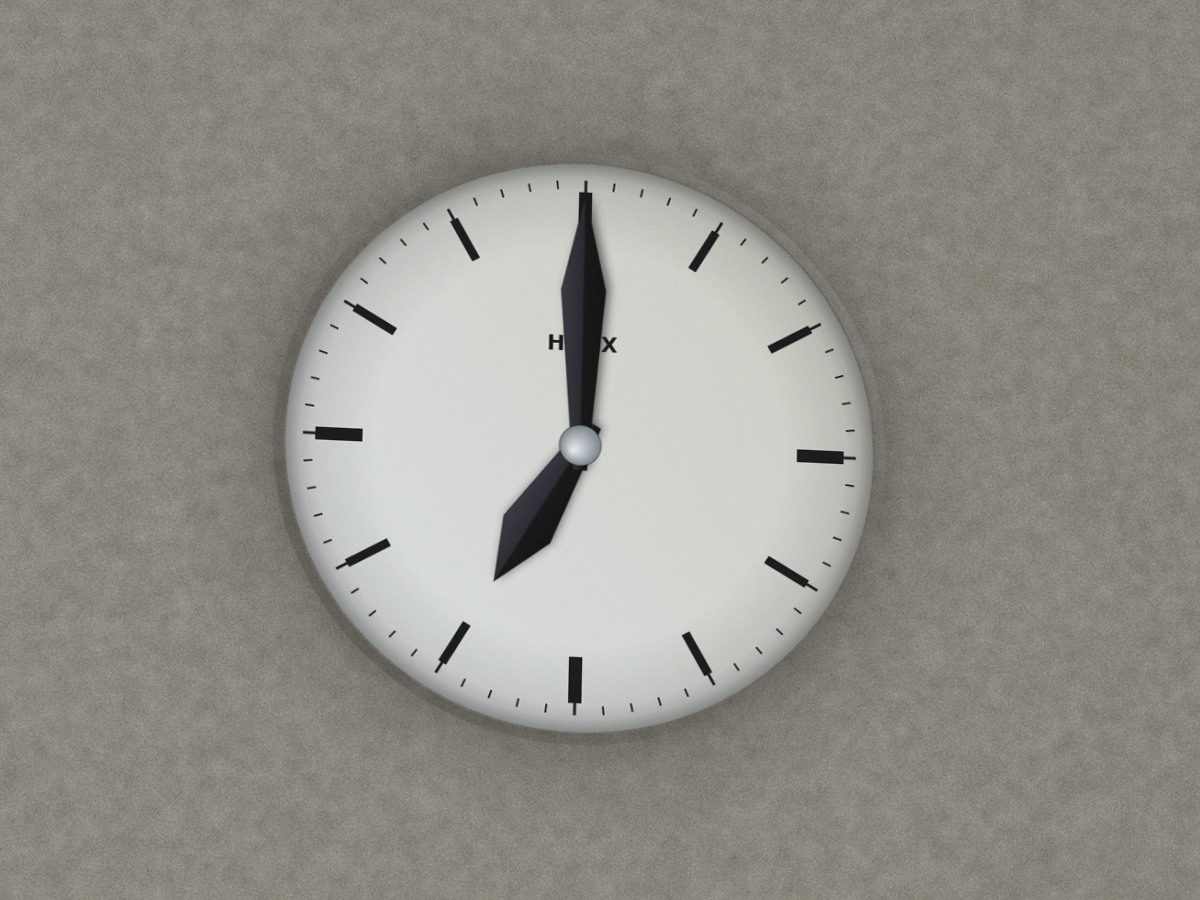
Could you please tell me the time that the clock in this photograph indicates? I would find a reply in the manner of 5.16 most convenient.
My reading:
7.00
